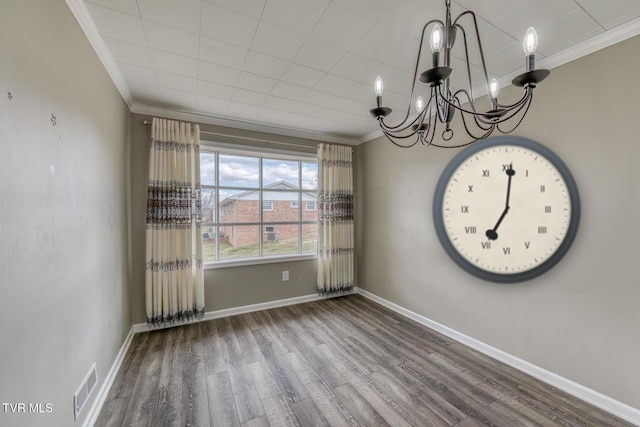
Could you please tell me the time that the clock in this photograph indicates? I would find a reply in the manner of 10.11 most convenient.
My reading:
7.01
